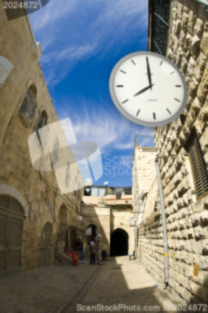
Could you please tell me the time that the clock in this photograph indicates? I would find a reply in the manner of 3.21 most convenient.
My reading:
8.00
